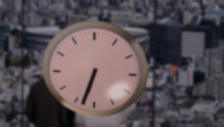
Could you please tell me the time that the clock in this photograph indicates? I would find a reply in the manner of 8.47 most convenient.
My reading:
6.33
